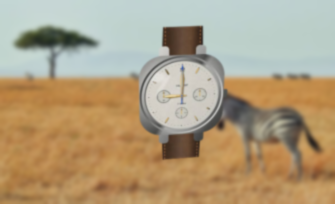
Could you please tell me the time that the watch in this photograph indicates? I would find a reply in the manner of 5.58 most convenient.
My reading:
9.00
